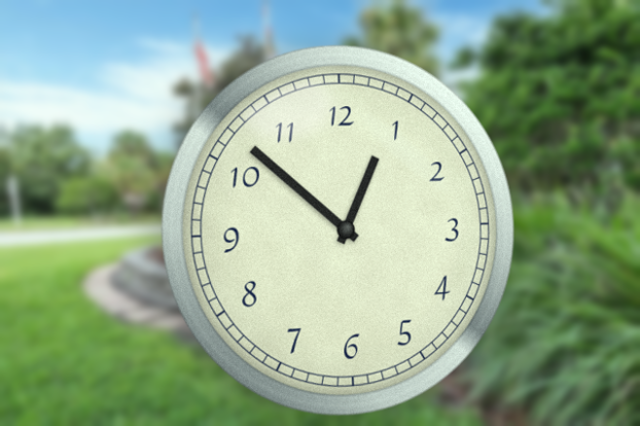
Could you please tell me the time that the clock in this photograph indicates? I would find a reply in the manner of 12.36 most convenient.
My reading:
12.52
